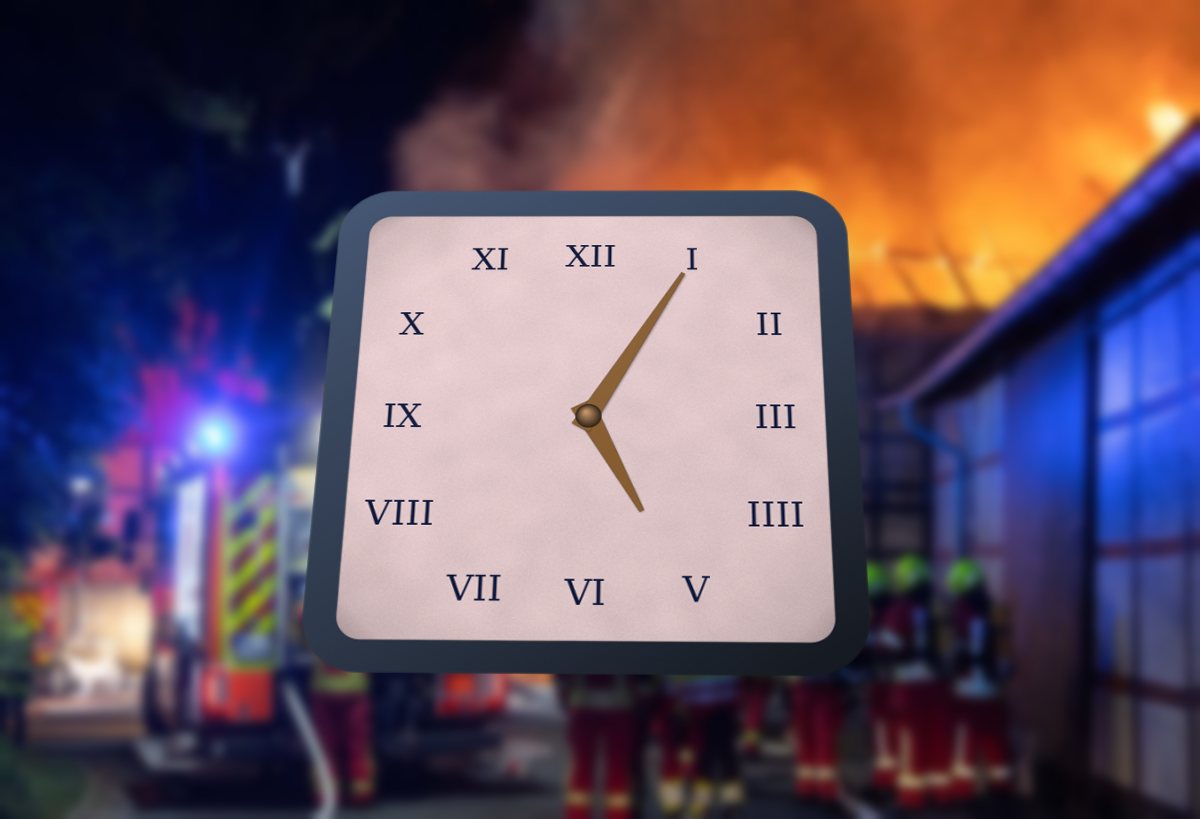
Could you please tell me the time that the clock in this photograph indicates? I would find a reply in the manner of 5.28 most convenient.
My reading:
5.05
